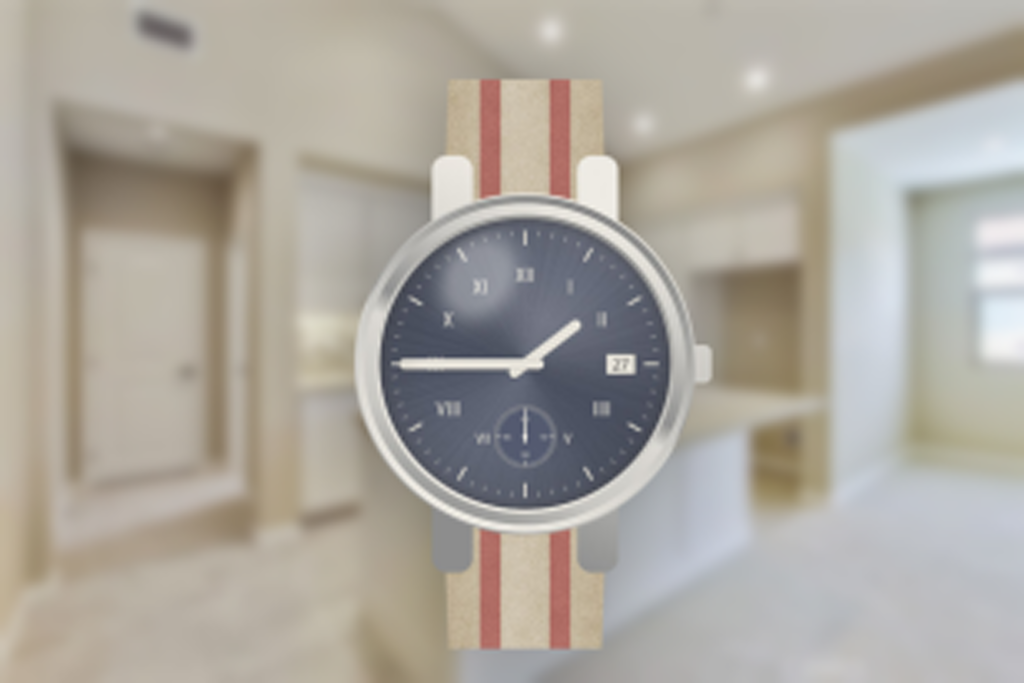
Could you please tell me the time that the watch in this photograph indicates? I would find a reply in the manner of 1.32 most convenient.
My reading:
1.45
